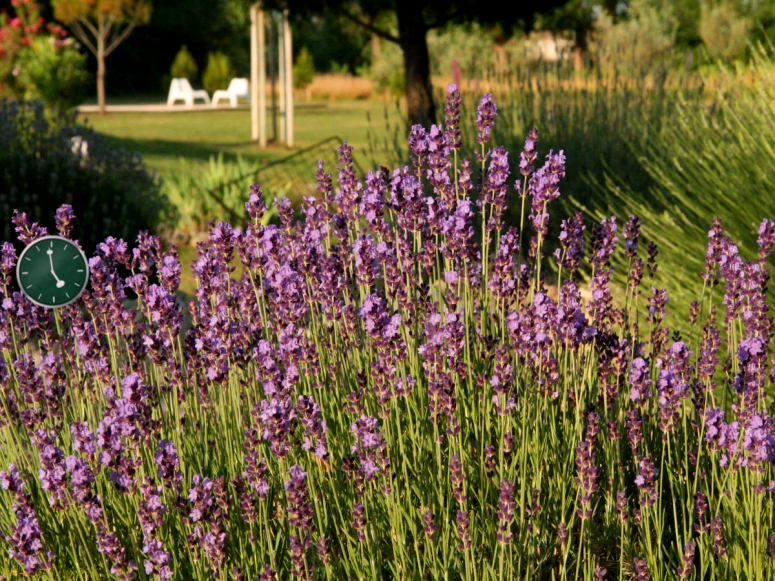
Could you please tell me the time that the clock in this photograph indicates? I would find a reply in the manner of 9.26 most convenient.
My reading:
4.59
